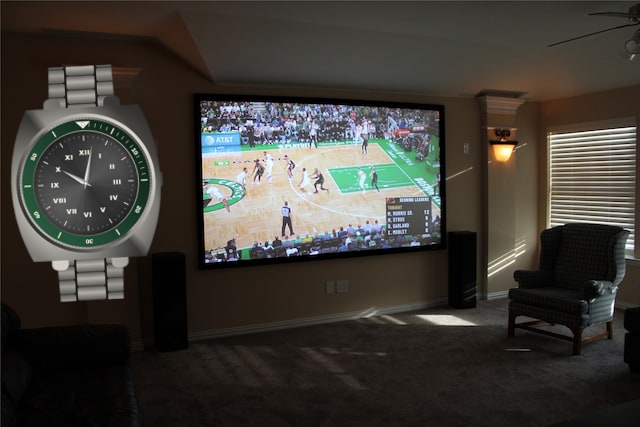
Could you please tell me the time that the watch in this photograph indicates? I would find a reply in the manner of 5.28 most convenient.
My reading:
10.02
